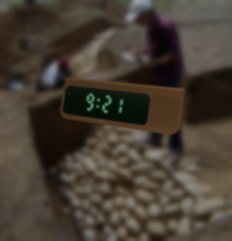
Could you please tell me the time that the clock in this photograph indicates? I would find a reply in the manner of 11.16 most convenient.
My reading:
9.21
